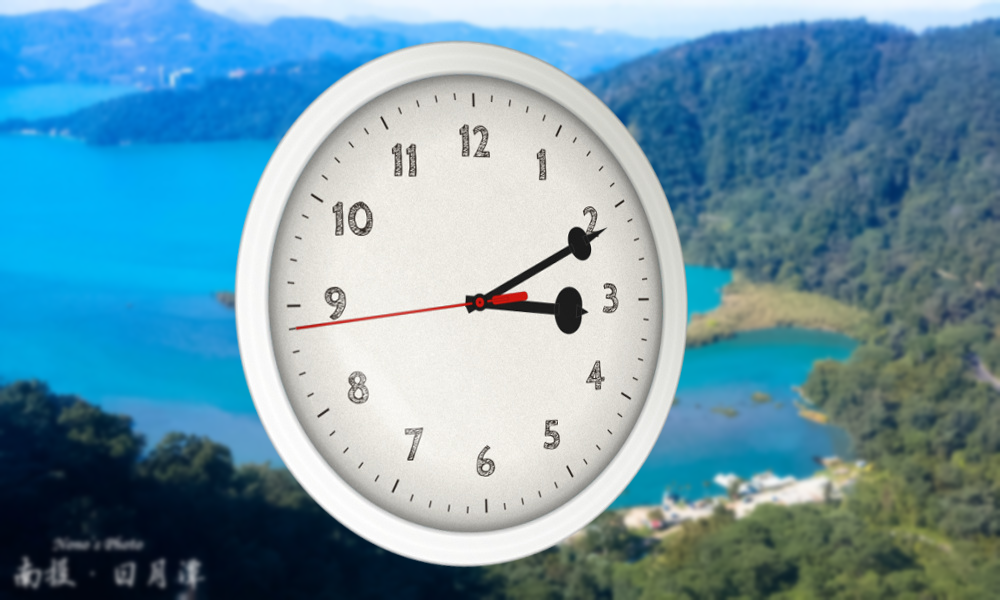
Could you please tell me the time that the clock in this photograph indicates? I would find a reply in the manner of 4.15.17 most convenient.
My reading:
3.10.44
